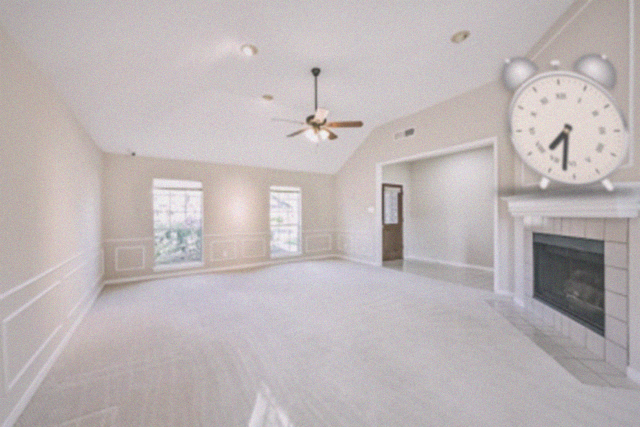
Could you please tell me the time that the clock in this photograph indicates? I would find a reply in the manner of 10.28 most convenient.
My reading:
7.32
